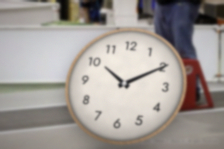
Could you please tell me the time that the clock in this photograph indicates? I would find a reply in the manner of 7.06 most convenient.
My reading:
10.10
